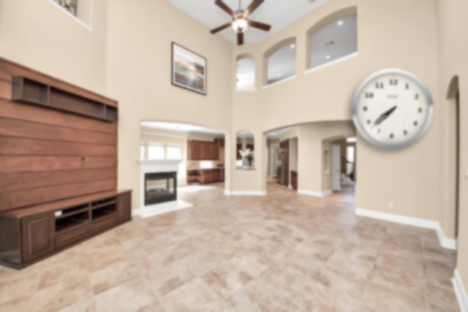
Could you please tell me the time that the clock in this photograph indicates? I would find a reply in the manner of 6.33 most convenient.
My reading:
7.38
